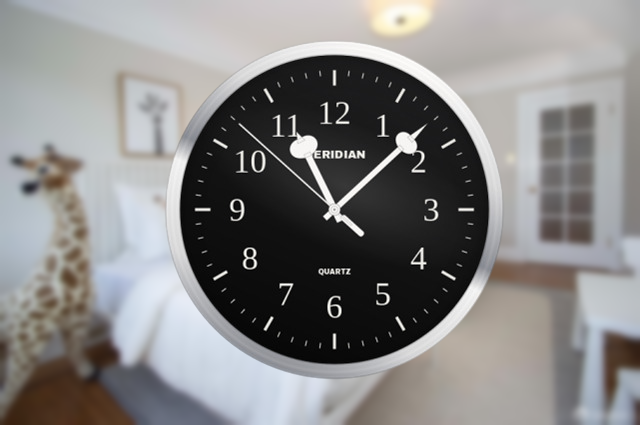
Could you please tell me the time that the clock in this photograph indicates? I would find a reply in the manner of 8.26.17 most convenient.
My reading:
11.07.52
